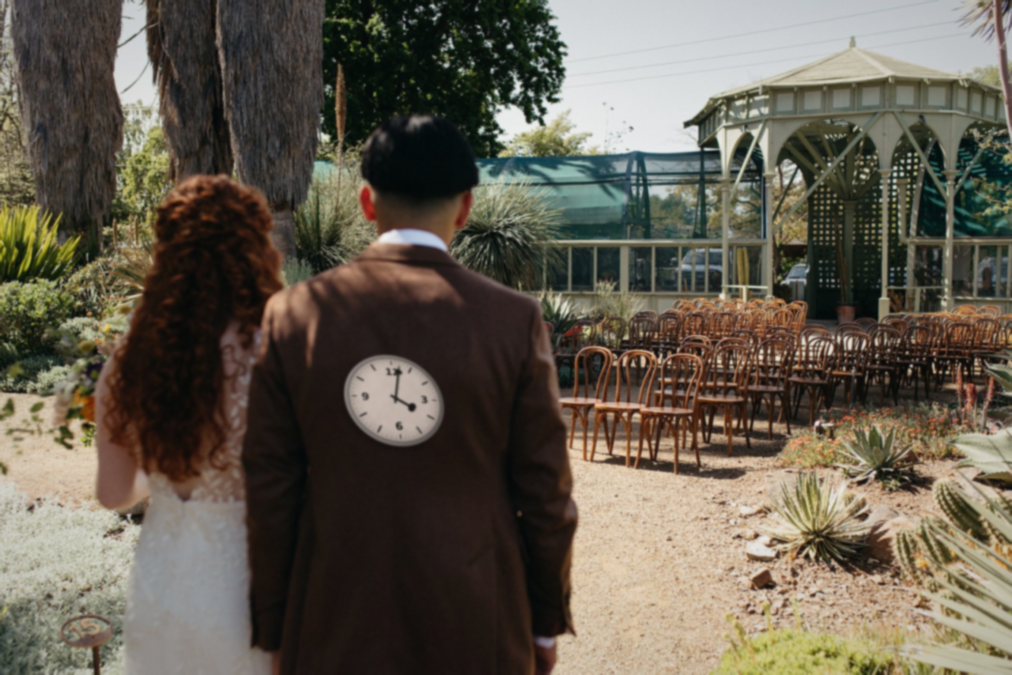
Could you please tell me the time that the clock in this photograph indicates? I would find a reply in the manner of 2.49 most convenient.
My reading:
4.02
